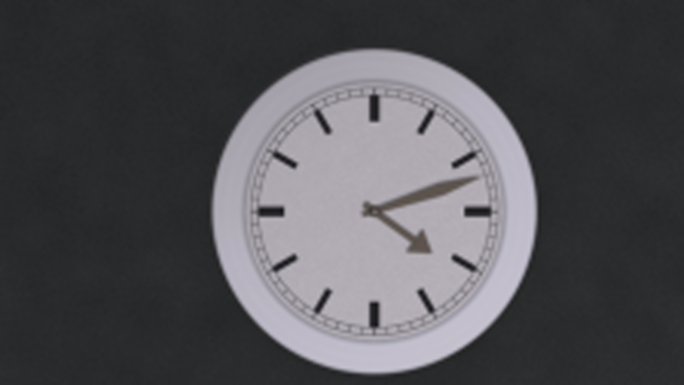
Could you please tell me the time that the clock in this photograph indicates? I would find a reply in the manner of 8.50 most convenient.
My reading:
4.12
